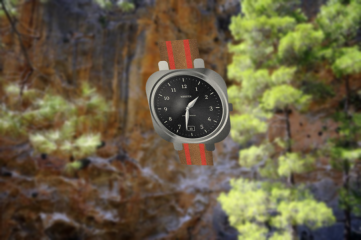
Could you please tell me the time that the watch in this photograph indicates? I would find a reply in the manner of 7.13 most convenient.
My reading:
1.32
